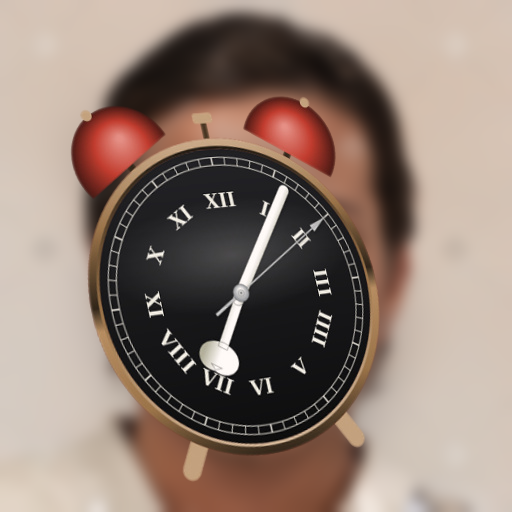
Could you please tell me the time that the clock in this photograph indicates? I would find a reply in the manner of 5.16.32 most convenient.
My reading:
7.06.10
